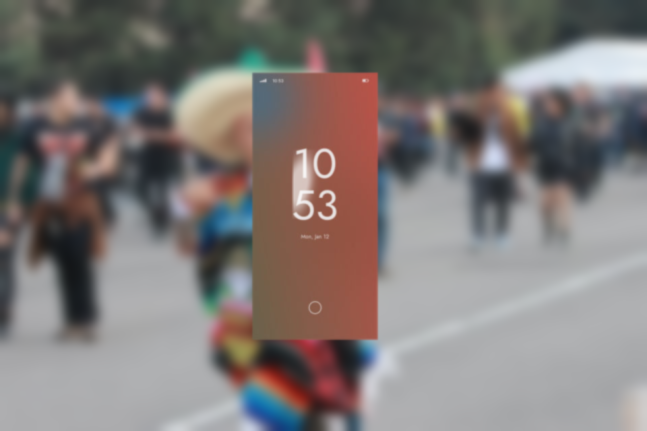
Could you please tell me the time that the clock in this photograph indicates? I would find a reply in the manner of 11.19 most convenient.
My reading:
10.53
